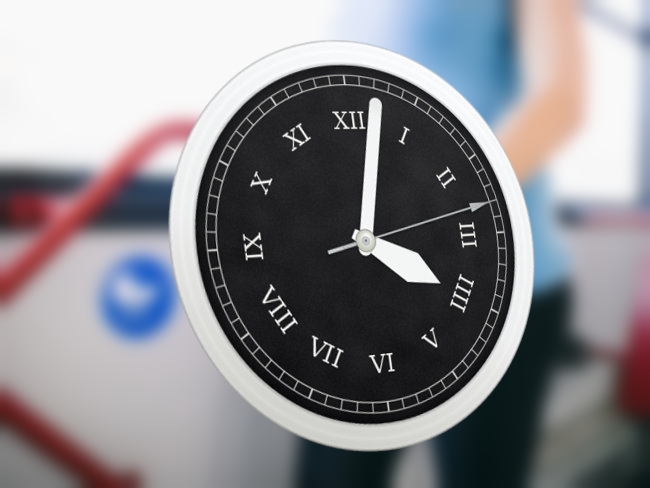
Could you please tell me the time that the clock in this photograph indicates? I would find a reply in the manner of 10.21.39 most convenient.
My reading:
4.02.13
